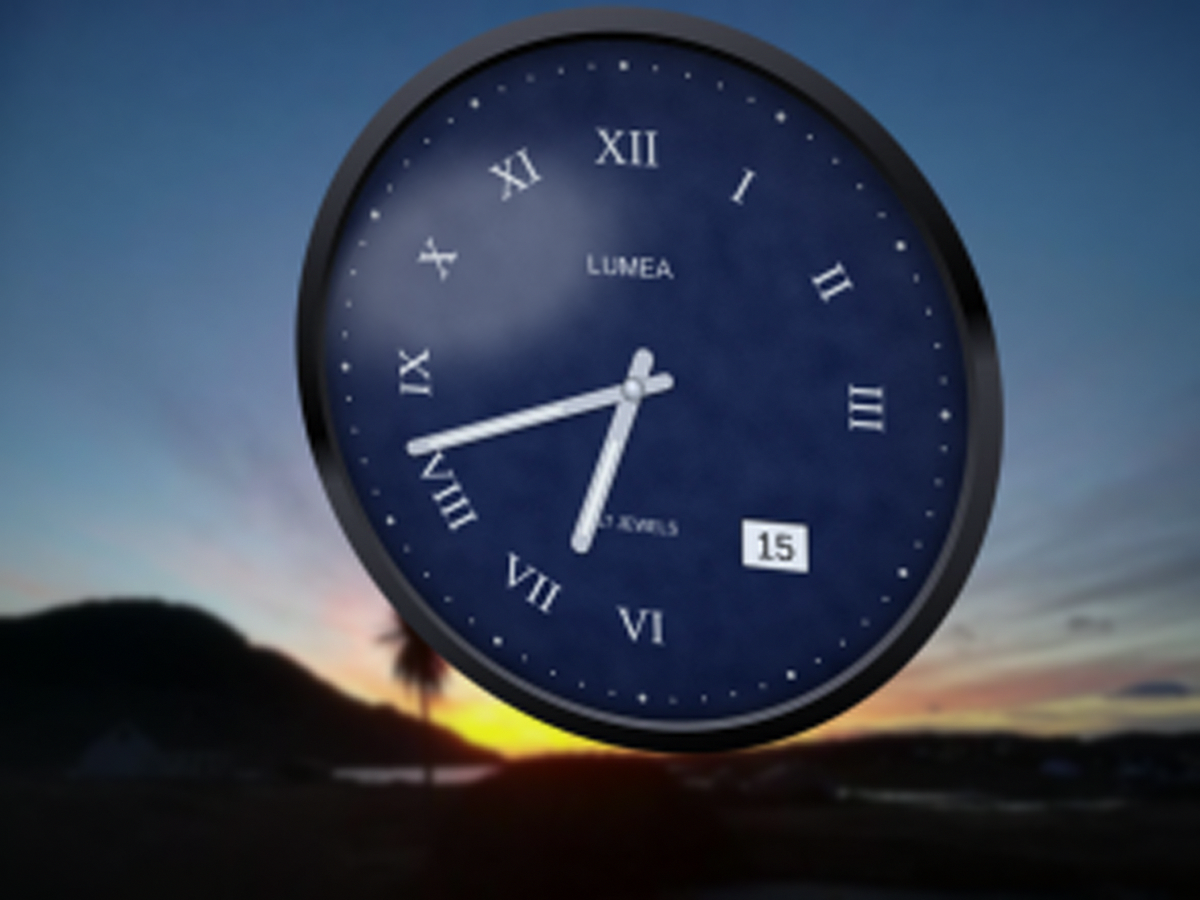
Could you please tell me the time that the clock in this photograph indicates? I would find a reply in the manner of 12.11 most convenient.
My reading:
6.42
